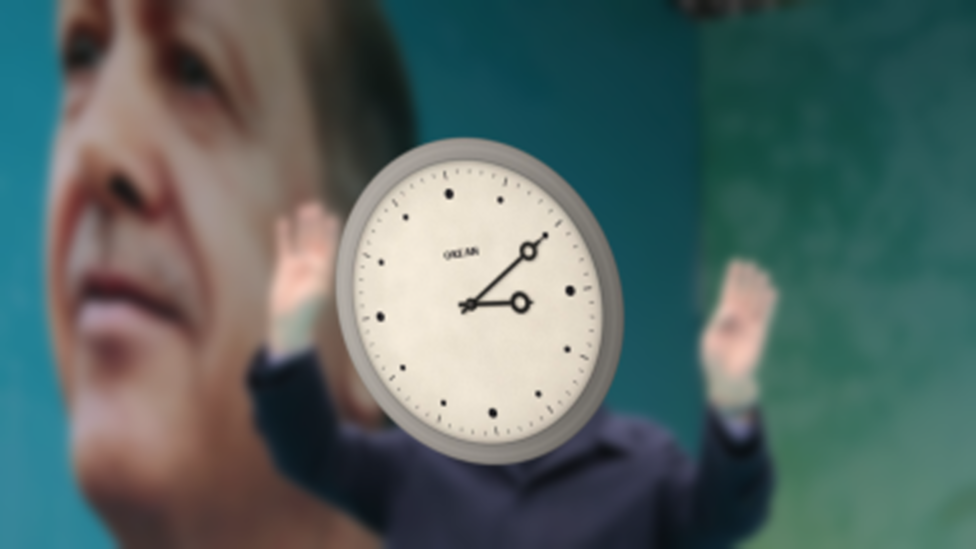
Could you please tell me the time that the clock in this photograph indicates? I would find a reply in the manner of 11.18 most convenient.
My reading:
3.10
